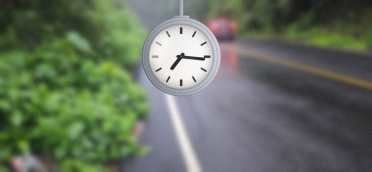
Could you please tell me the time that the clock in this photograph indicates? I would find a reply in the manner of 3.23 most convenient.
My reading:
7.16
